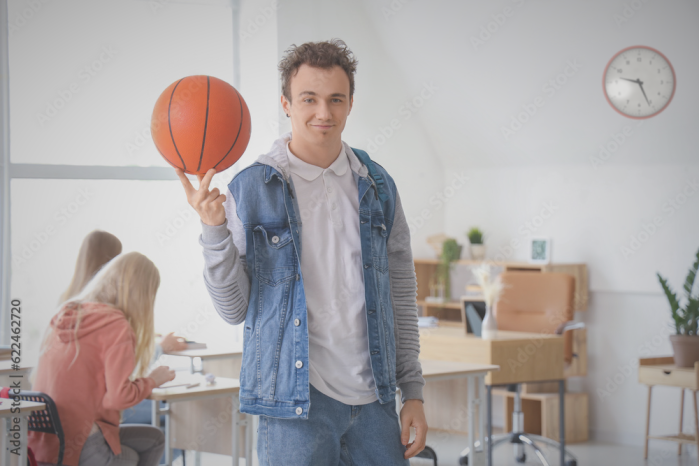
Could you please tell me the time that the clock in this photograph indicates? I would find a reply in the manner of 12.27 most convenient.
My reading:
9.26
